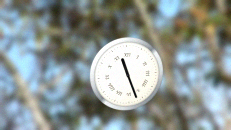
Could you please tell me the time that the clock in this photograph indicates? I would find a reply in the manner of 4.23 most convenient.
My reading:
11.27
